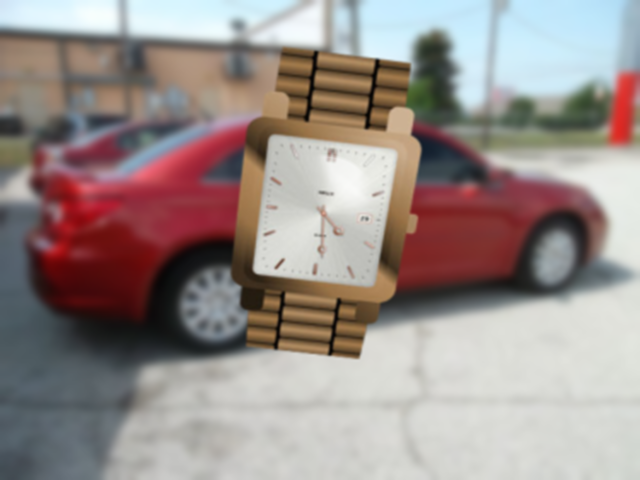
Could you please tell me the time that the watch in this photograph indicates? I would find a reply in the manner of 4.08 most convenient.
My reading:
4.29
